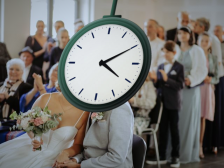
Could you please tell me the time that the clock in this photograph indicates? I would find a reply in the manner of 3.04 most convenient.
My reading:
4.10
